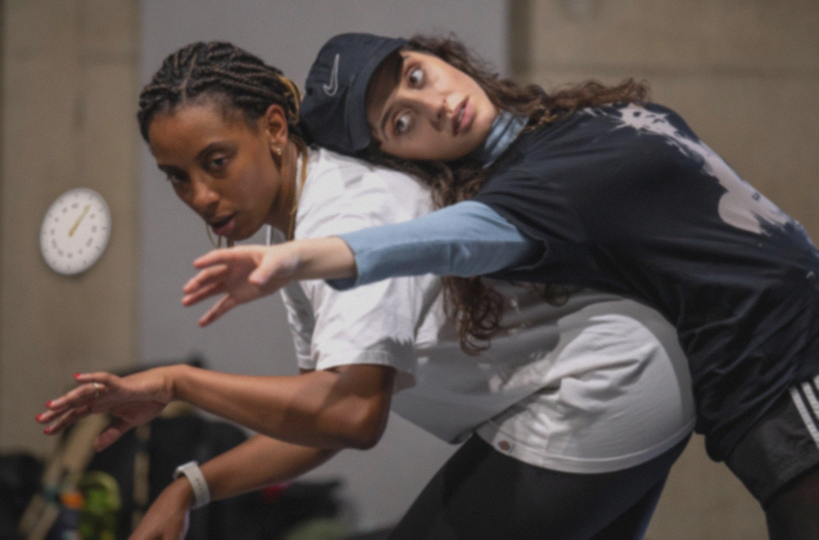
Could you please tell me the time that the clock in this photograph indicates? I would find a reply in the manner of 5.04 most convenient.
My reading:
1.06
